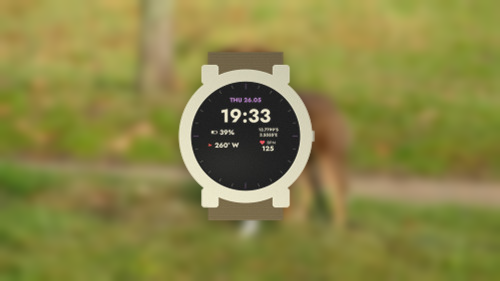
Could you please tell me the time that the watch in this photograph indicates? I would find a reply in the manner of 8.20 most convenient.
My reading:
19.33
